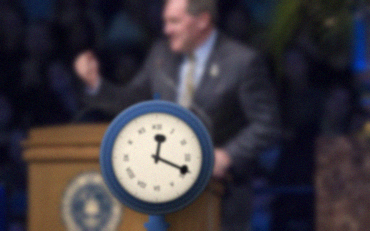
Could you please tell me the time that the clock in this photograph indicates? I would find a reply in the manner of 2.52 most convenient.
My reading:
12.19
